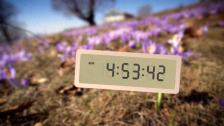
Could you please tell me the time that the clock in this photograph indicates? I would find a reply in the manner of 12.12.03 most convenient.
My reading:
4.53.42
